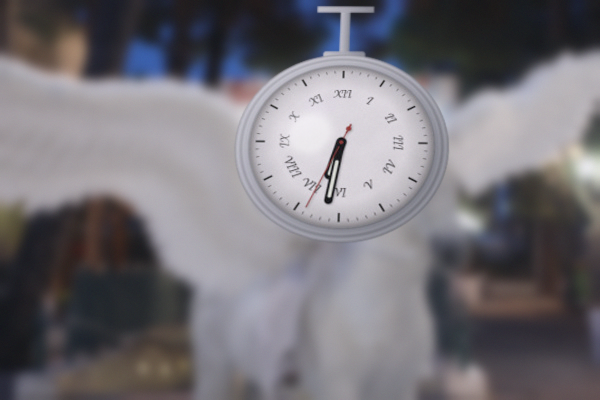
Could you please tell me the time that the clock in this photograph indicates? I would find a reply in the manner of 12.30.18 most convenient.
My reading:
6.31.34
